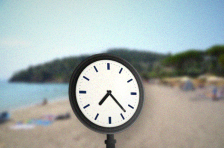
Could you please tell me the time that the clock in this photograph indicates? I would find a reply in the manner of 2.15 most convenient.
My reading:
7.23
